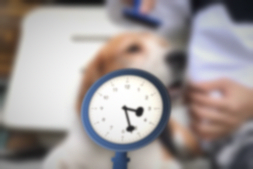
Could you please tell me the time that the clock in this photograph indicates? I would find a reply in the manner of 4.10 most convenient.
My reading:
3.27
